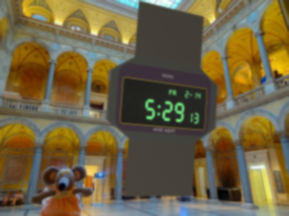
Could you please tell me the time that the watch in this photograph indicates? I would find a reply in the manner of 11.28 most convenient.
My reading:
5.29
